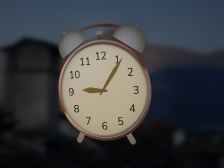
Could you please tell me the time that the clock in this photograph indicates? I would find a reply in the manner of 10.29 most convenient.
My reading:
9.06
